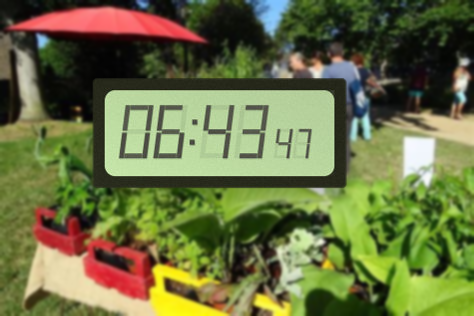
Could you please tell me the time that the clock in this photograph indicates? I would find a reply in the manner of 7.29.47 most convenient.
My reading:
6.43.47
